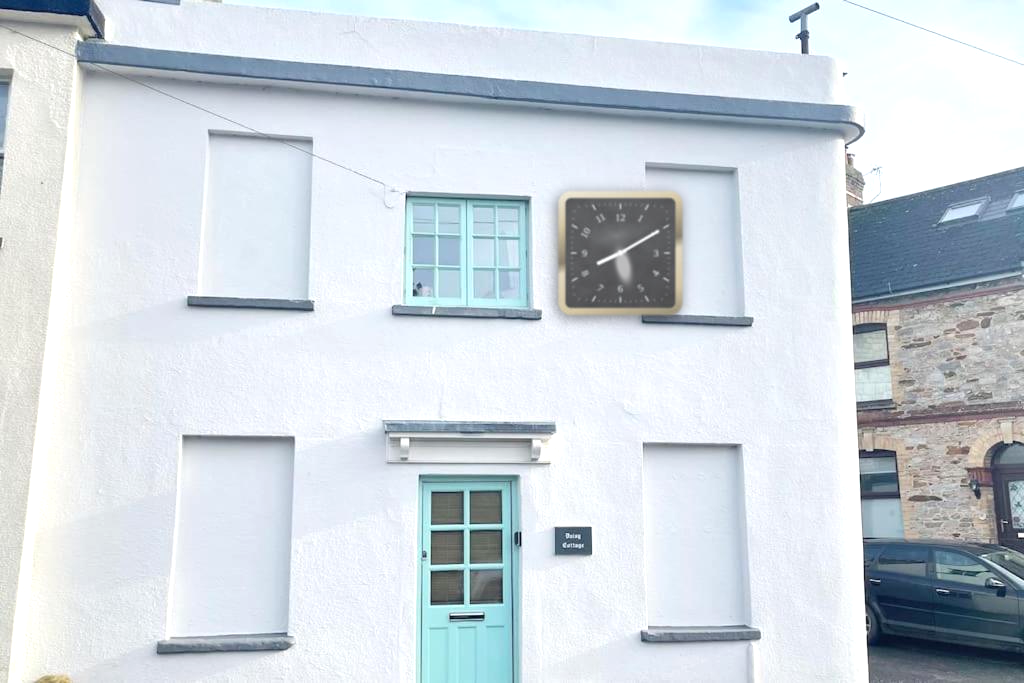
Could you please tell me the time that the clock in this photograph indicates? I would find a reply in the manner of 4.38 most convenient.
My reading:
8.10
